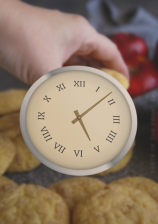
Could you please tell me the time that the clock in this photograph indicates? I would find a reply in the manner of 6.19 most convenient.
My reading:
5.08
